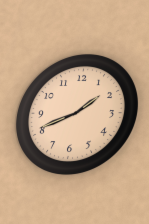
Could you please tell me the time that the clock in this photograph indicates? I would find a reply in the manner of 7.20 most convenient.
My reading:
1.41
